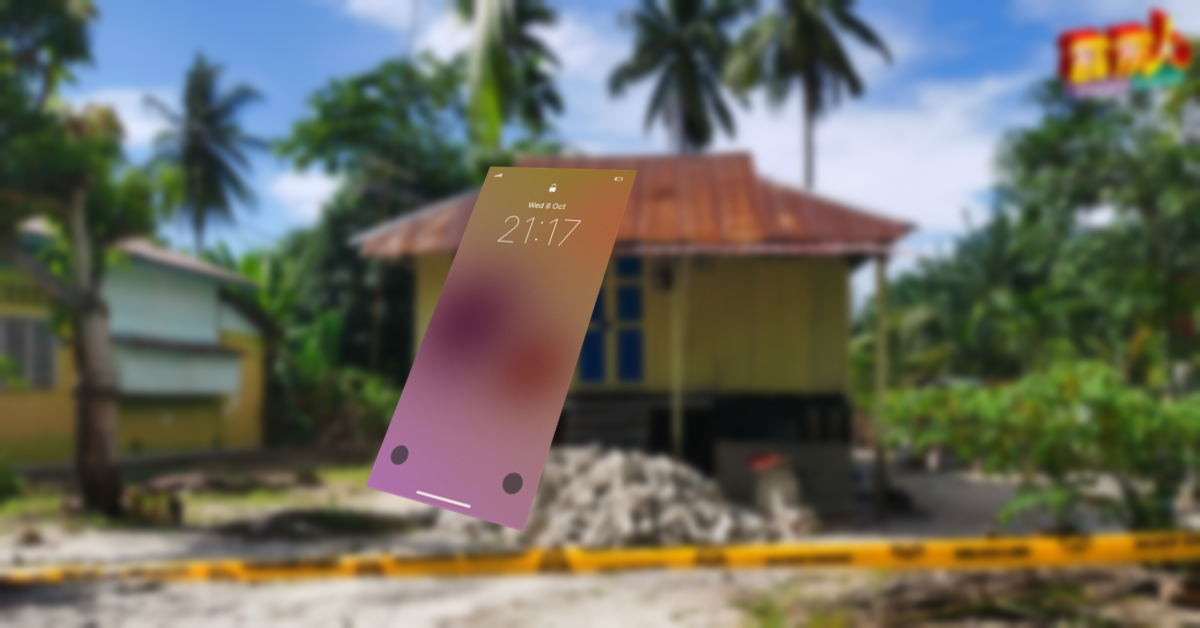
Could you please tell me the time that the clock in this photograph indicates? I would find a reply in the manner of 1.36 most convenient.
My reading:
21.17
